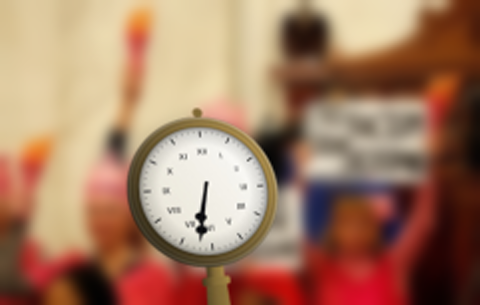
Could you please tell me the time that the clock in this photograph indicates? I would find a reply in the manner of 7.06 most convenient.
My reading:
6.32
